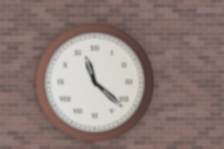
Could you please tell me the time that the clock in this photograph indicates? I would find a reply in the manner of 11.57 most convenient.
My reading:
11.22
